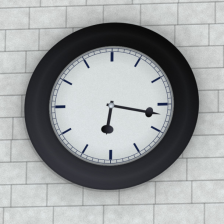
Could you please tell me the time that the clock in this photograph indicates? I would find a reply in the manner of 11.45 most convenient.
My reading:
6.17
